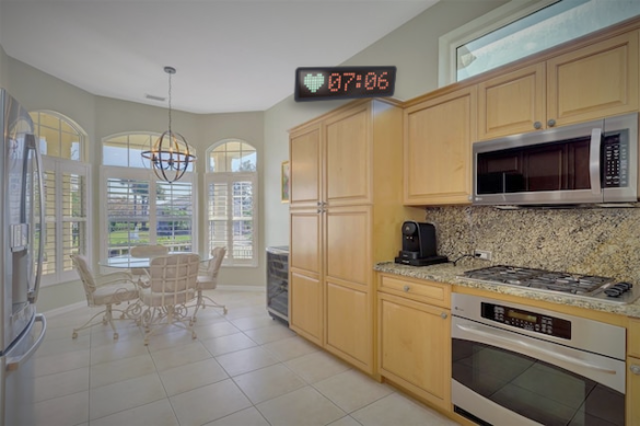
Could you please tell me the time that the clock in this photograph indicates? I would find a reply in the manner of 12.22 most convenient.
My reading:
7.06
